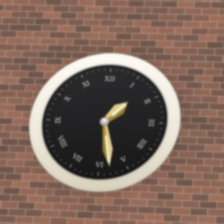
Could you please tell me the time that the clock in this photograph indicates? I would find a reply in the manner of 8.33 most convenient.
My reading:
1.28
